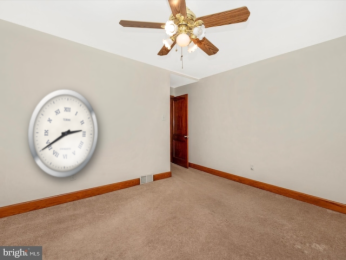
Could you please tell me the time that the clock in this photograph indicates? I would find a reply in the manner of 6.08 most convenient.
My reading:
2.40
